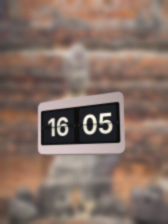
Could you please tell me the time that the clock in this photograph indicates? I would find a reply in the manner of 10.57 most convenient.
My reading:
16.05
